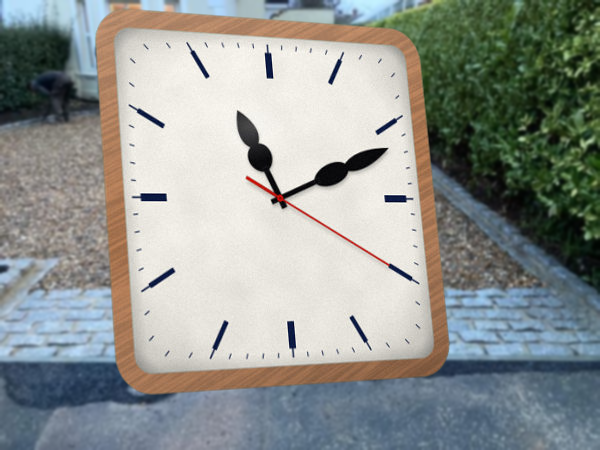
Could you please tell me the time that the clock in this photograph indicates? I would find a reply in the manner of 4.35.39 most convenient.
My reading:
11.11.20
